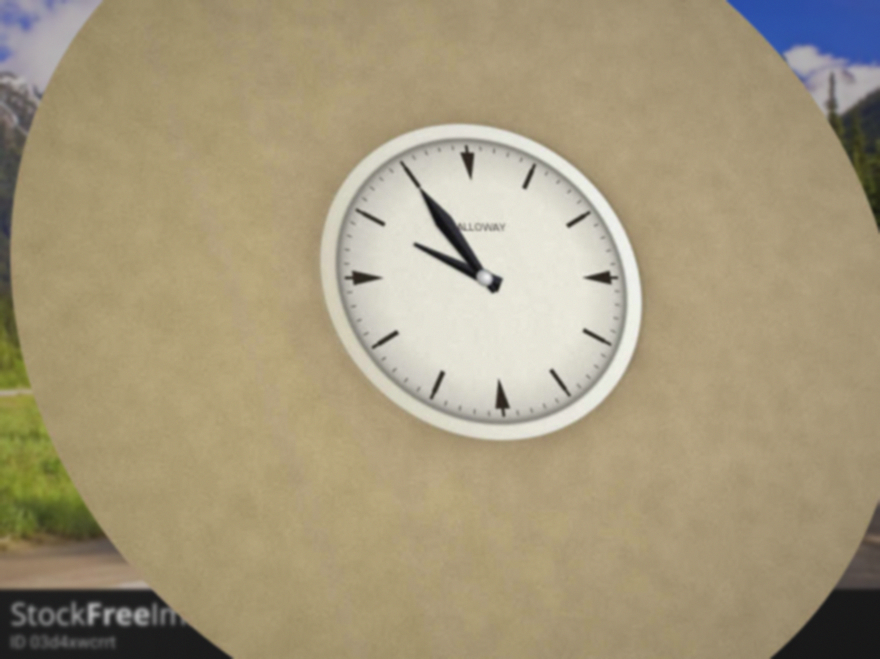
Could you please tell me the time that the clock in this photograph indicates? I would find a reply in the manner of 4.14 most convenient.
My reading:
9.55
